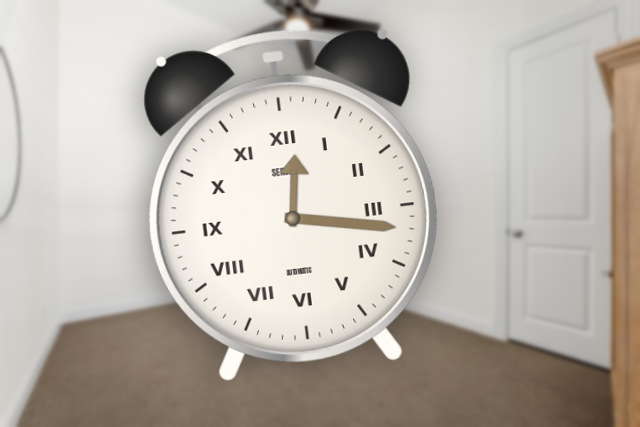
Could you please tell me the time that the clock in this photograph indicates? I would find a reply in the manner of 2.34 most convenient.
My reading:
12.17
